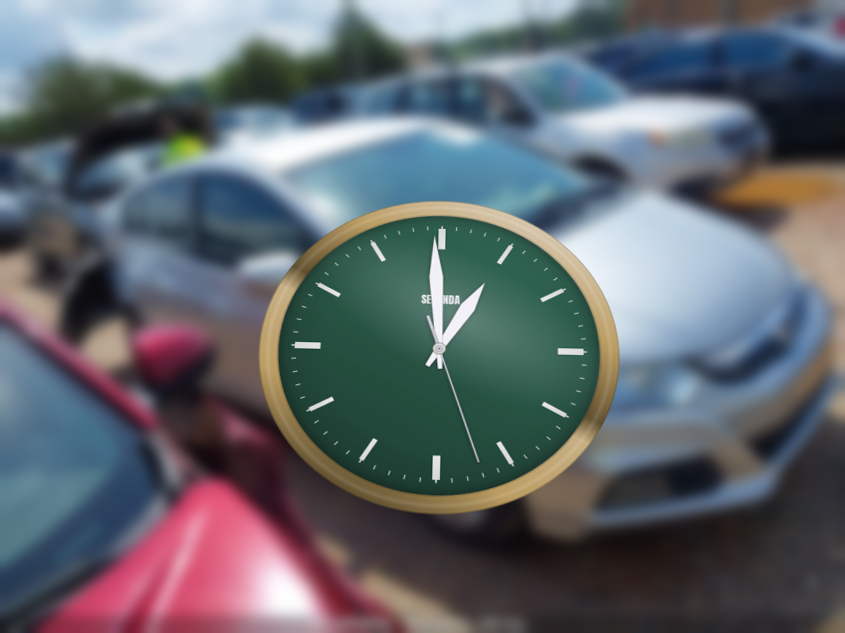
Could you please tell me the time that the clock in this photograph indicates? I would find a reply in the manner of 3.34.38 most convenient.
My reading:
12.59.27
